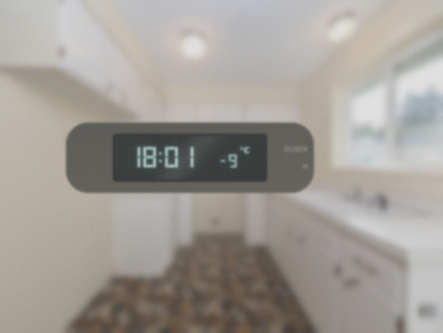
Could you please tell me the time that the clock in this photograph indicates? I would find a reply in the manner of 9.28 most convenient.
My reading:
18.01
